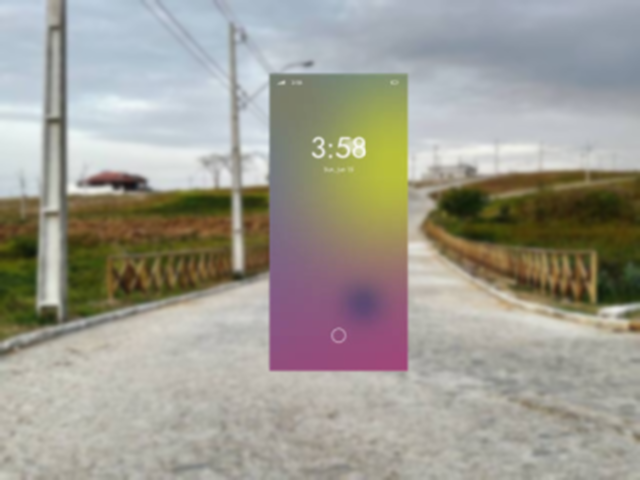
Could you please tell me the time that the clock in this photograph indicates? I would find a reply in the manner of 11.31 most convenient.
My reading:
3.58
